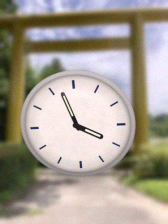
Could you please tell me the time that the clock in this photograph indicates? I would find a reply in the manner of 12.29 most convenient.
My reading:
3.57
